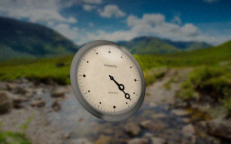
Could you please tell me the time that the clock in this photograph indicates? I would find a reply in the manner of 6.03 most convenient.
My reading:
4.23
